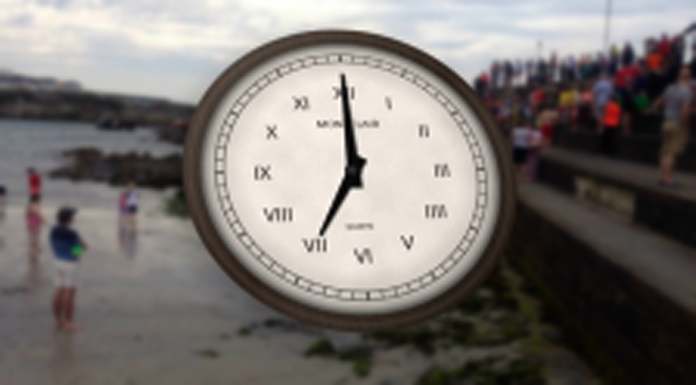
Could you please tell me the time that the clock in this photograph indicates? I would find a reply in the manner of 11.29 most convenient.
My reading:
7.00
